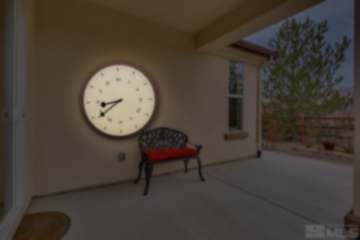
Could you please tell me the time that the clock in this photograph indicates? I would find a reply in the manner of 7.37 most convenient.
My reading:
8.39
